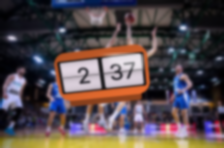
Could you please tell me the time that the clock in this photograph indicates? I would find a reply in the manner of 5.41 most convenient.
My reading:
2.37
